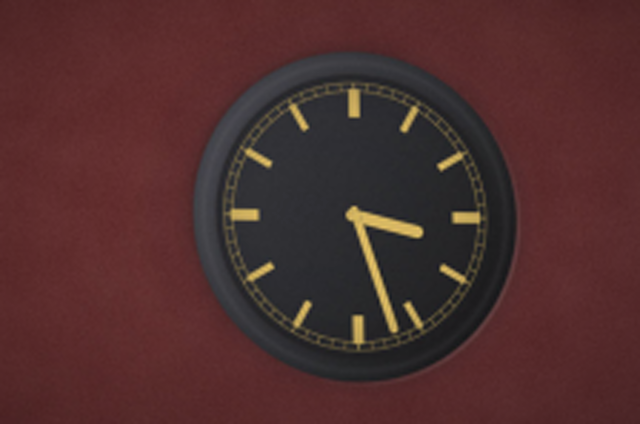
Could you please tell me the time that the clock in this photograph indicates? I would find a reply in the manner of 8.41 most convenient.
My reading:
3.27
